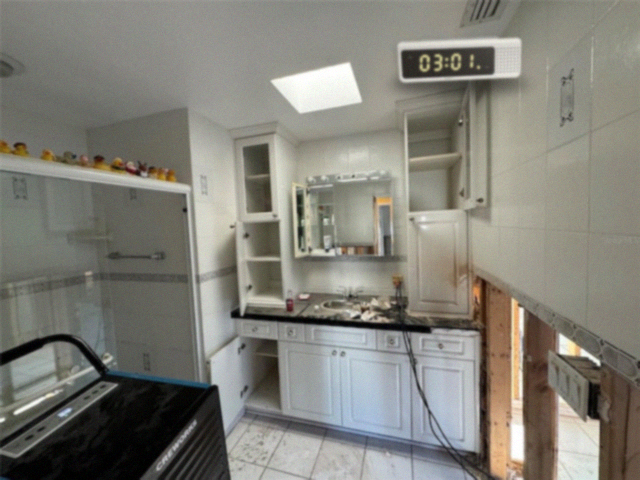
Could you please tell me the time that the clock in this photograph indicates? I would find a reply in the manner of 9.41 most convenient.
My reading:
3.01
